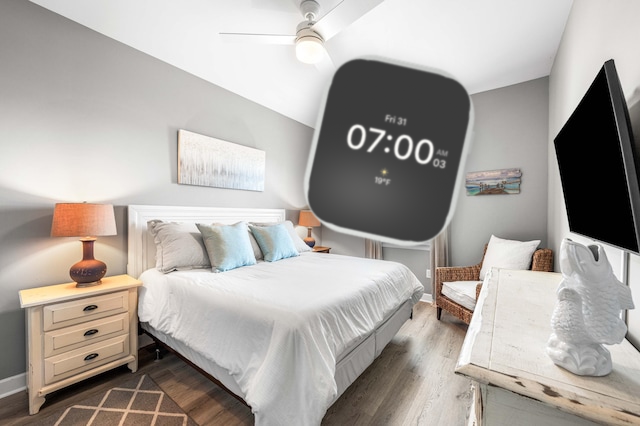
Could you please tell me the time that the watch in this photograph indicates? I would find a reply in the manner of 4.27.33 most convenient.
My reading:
7.00.03
